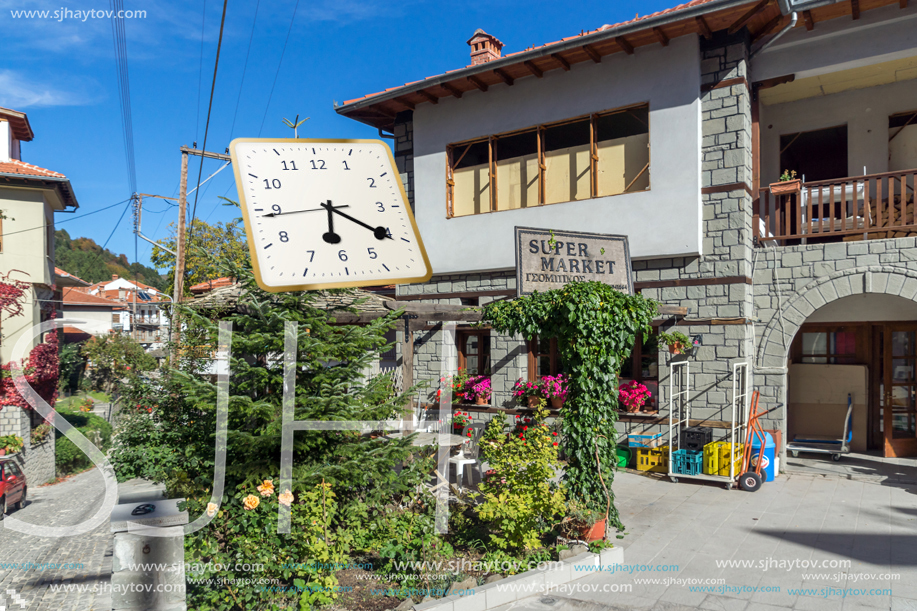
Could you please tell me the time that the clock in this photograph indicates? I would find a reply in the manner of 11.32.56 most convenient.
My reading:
6.20.44
